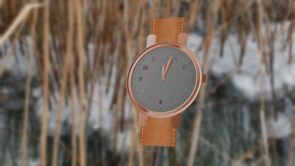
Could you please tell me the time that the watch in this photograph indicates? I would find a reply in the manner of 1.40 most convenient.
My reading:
12.03
